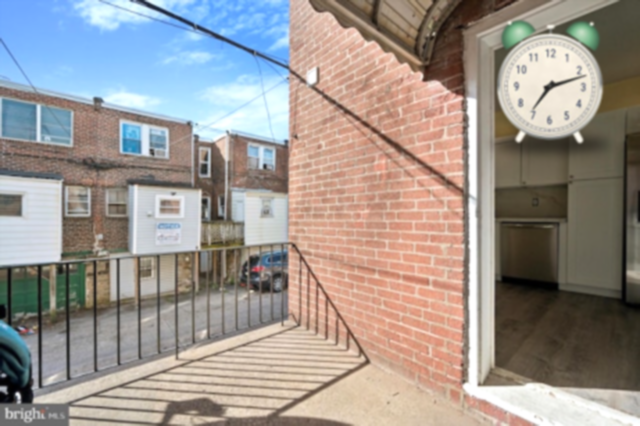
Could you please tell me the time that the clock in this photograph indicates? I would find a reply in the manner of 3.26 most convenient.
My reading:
7.12
